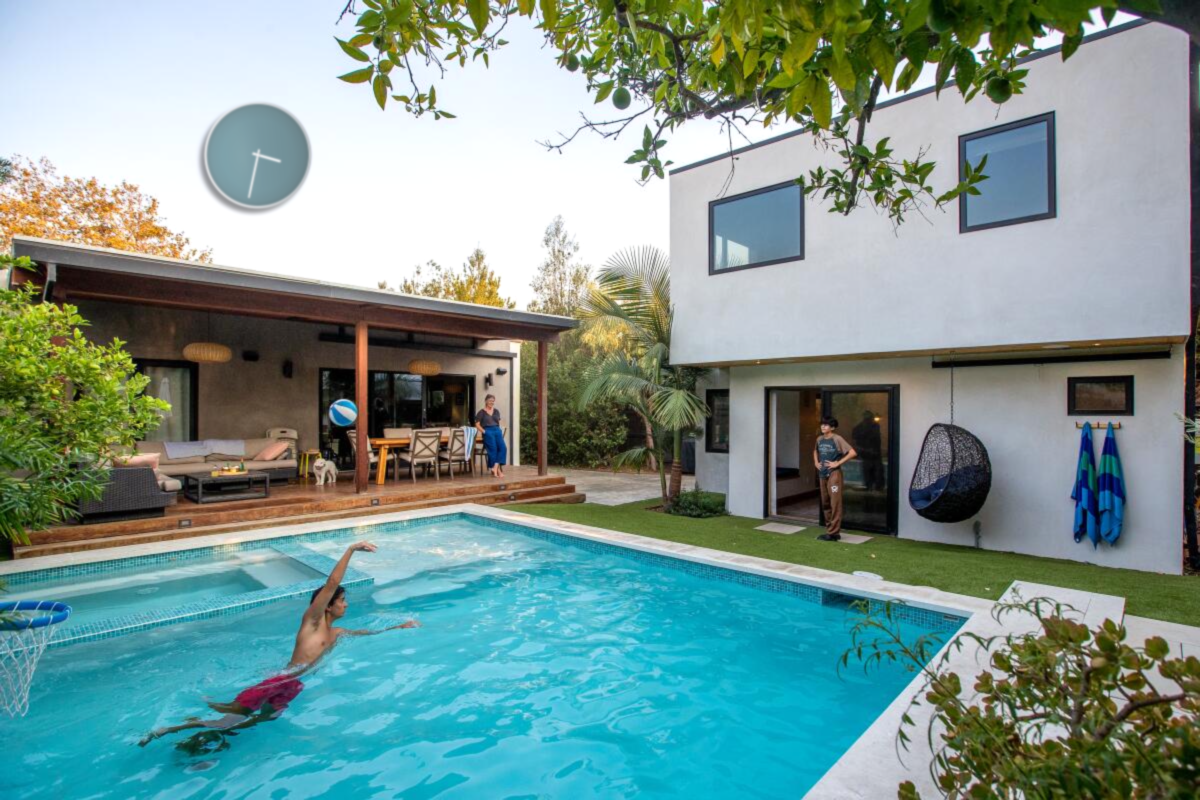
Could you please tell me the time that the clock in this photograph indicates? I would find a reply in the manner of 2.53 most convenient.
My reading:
3.32
